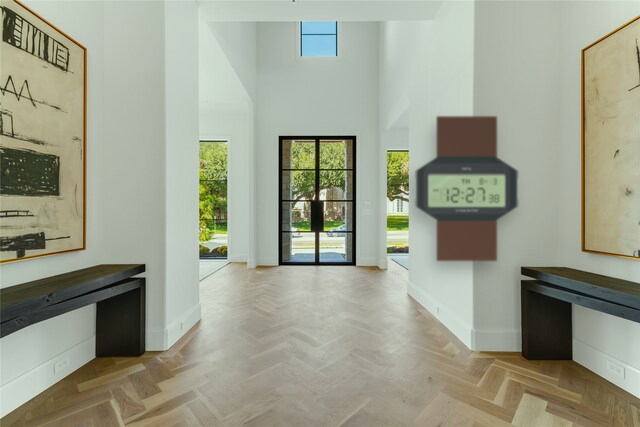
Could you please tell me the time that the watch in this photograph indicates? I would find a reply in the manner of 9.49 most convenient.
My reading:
12.27
